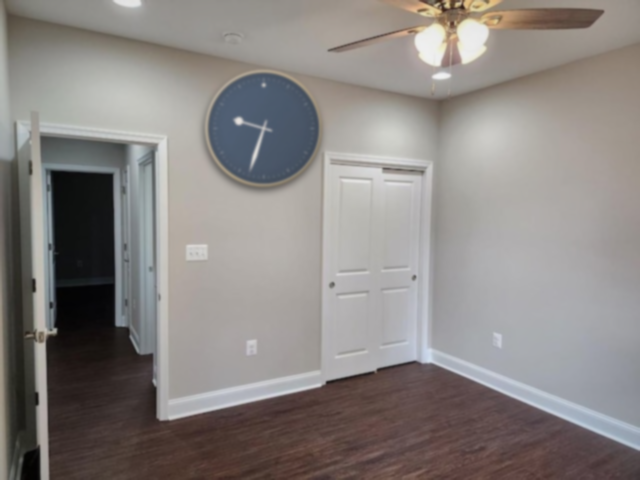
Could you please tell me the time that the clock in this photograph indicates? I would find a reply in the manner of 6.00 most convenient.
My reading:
9.33
